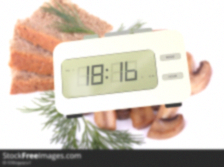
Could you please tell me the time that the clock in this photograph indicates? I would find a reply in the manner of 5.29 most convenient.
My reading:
18.16
